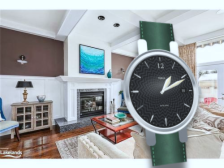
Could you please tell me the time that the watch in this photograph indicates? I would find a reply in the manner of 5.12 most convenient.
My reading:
1.11
